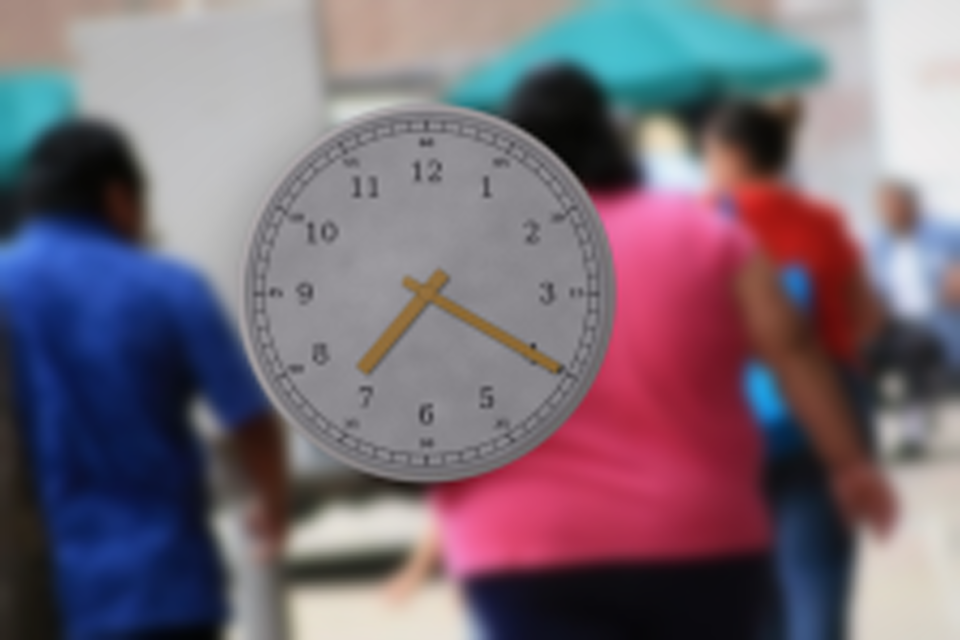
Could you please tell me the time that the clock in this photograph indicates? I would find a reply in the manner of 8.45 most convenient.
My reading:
7.20
